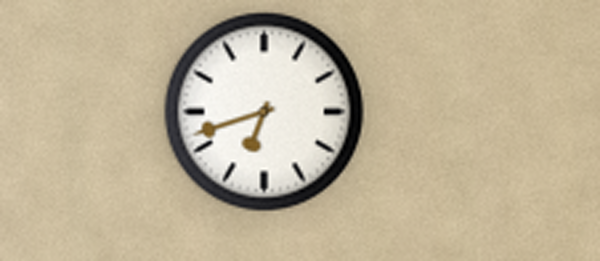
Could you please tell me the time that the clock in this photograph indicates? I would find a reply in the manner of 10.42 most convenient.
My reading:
6.42
